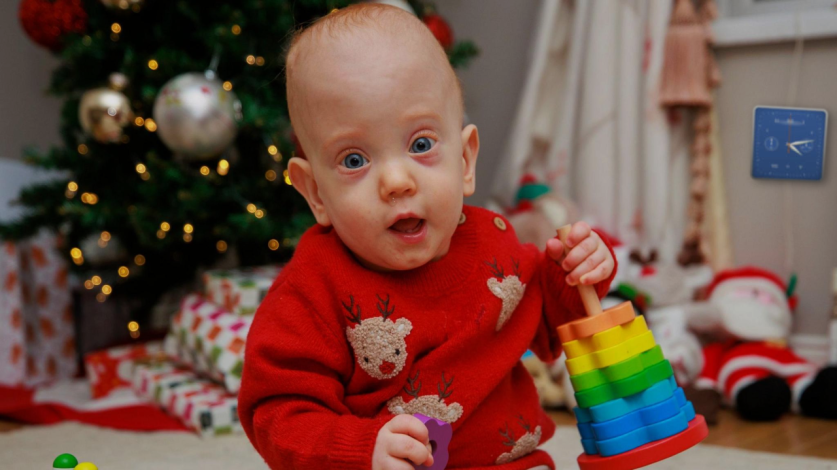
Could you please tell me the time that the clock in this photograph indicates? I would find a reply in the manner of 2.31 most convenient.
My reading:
4.13
